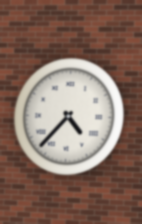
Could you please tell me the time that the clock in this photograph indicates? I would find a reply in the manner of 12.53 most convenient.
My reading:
4.37
